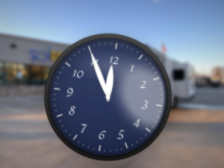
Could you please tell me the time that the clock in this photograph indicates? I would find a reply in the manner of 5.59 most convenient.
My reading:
11.55
